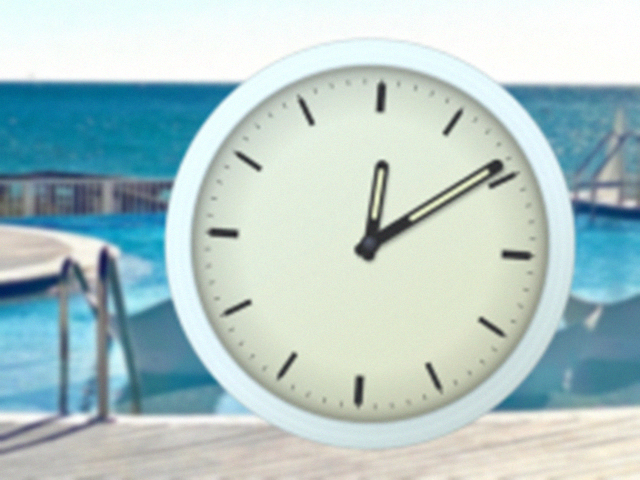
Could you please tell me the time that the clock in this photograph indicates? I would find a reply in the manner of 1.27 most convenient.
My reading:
12.09
